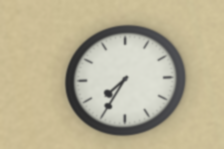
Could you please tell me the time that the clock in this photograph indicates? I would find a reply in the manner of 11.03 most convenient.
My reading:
7.35
